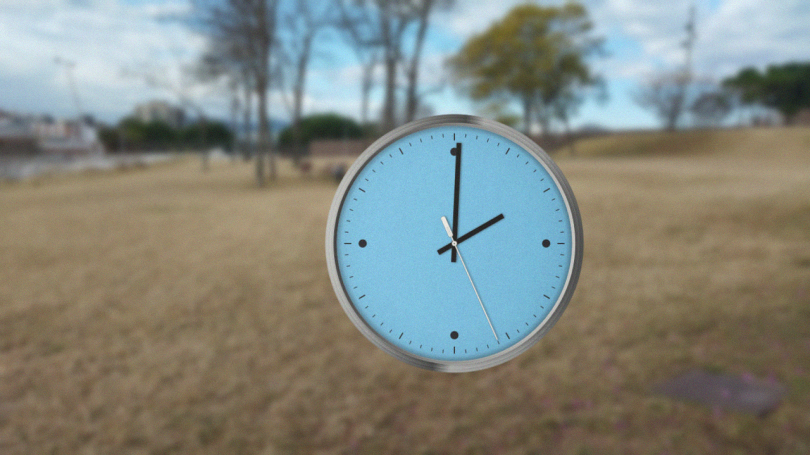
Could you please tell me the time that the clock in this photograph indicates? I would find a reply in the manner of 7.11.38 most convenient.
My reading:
2.00.26
